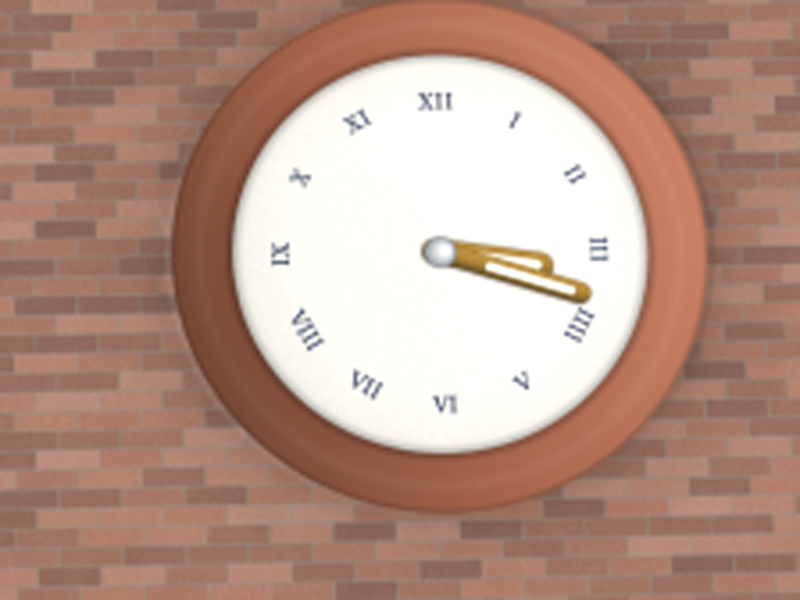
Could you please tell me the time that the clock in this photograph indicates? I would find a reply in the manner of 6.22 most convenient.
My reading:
3.18
